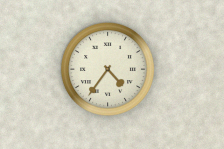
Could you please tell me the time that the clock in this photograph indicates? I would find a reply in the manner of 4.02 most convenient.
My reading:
4.36
